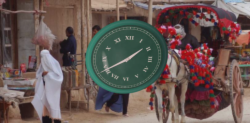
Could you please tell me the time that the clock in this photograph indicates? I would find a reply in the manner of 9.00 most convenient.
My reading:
1.40
